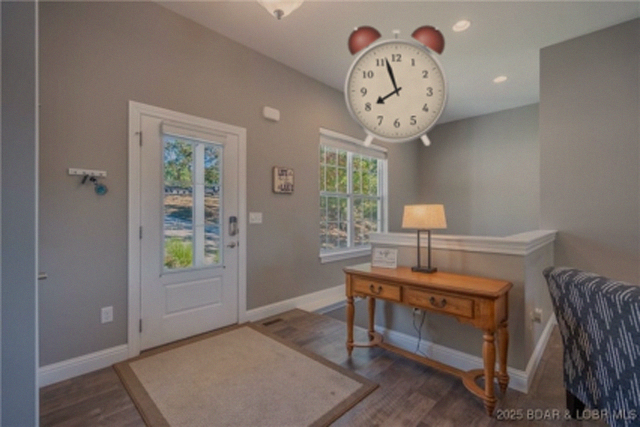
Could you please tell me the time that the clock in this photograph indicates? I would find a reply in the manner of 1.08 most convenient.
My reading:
7.57
